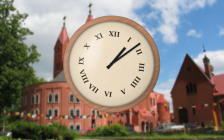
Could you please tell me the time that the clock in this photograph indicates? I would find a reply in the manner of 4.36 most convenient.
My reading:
1.08
